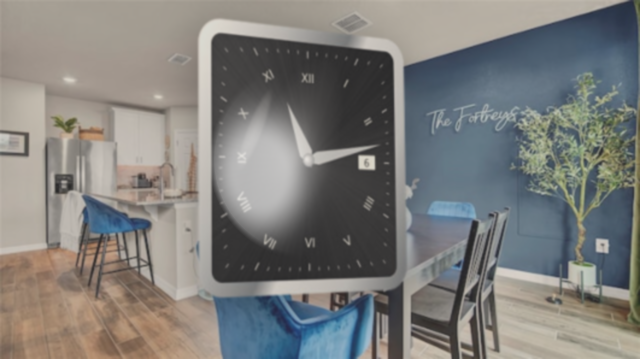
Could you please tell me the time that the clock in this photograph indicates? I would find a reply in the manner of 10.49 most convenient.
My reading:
11.13
